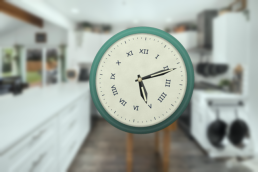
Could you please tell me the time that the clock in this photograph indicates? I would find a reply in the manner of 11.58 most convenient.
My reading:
5.11
